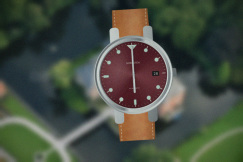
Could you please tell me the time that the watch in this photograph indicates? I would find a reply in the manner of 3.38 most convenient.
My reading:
6.00
